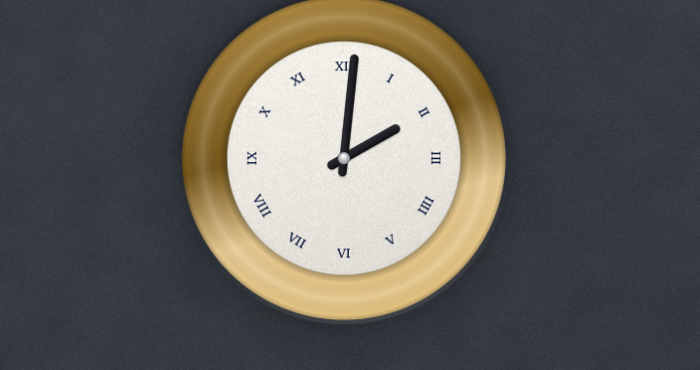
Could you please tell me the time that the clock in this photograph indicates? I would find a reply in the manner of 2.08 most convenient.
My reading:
2.01
